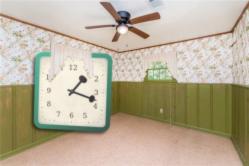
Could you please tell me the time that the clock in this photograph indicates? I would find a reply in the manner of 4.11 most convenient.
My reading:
1.18
